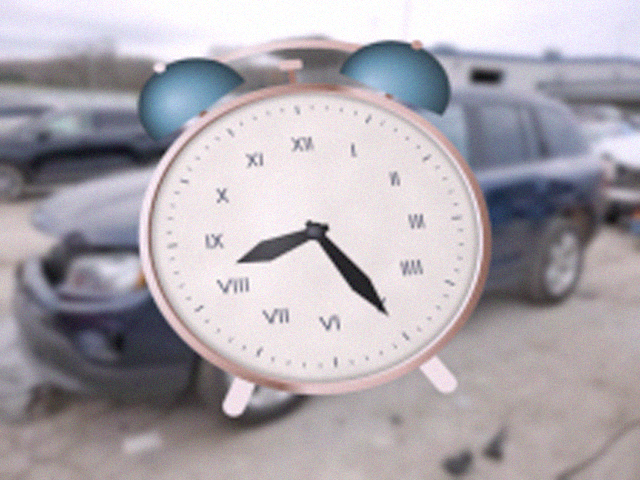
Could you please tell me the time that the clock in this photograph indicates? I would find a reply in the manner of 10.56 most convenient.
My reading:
8.25
